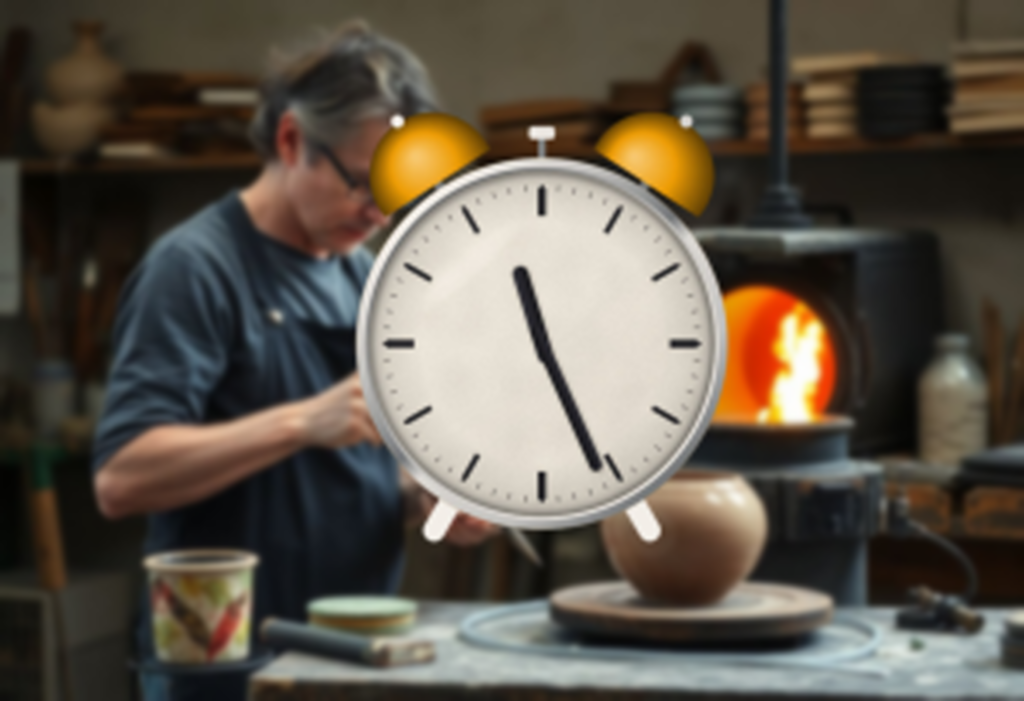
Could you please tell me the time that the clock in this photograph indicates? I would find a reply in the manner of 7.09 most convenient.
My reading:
11.26
